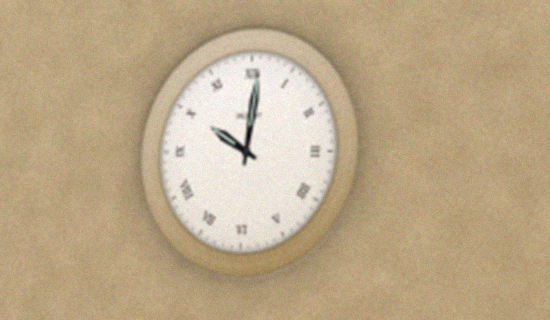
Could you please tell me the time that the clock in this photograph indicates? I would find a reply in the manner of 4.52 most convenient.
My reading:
10.01
